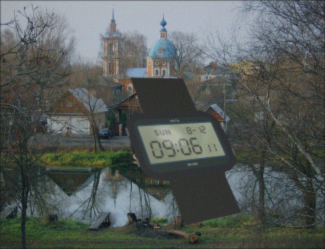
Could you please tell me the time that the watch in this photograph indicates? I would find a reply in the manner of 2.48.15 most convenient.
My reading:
9.06.11
